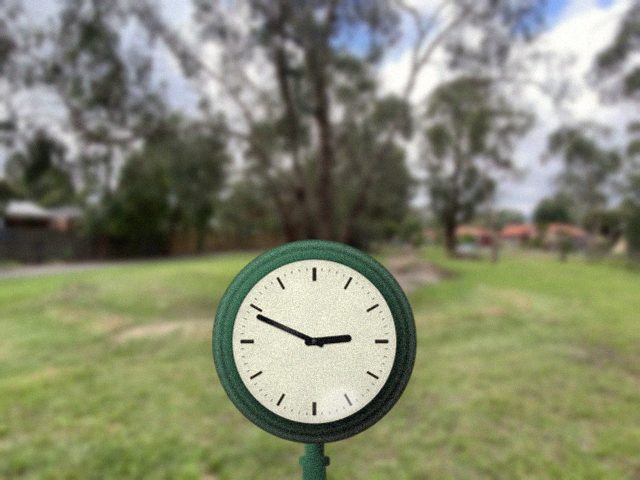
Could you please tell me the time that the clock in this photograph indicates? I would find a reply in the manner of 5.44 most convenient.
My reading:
2.49
